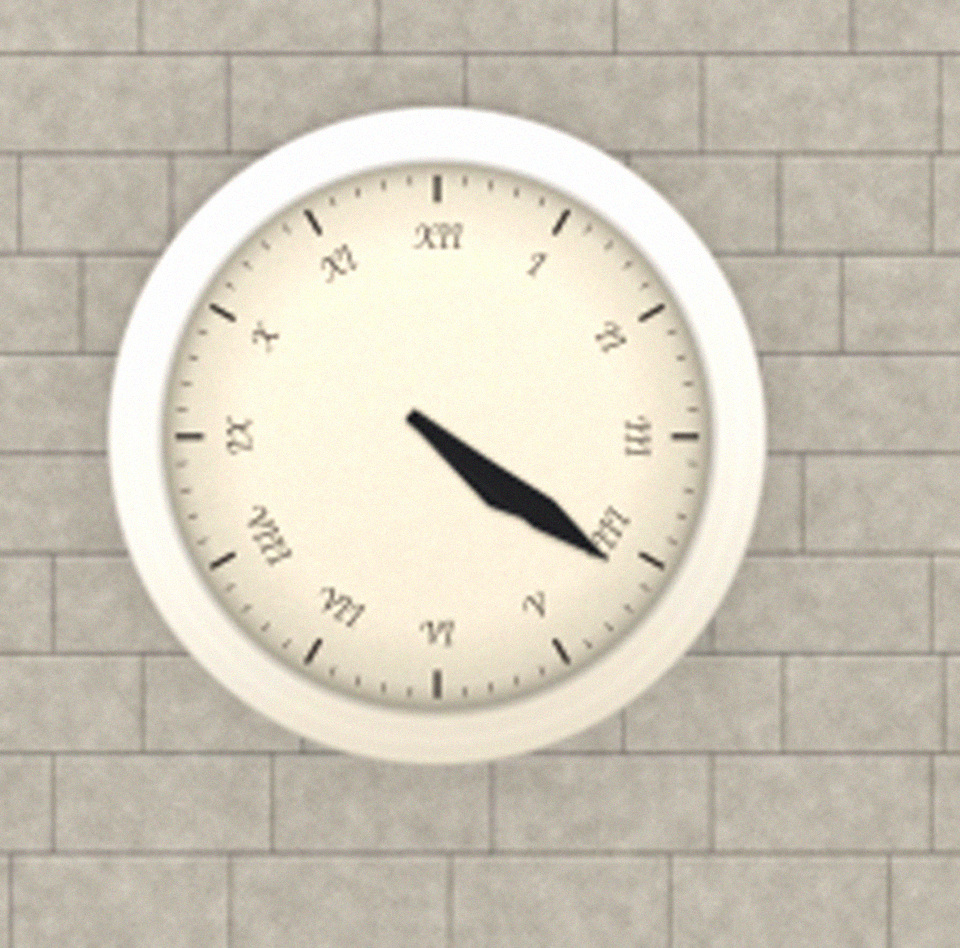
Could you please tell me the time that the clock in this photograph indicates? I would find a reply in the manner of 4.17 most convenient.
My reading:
4.21
